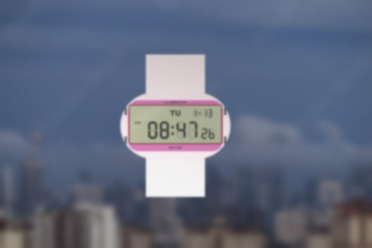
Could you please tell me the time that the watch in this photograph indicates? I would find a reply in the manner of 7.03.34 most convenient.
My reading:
8.47.26
